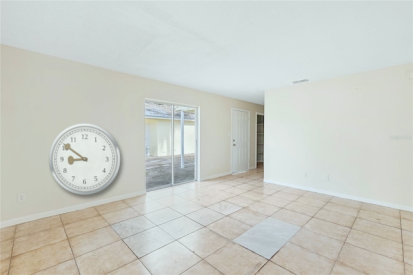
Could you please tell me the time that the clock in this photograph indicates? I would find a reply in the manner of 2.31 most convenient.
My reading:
8.51
